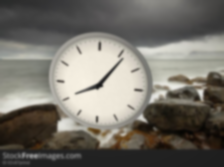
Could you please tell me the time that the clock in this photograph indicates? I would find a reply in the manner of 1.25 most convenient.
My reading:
8.06
